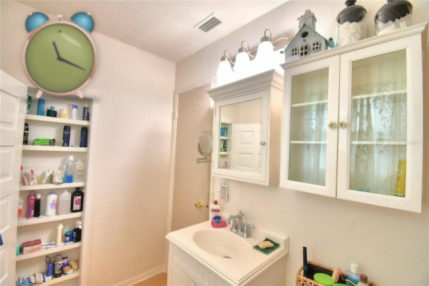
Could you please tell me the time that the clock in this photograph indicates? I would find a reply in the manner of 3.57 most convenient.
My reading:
11.19
